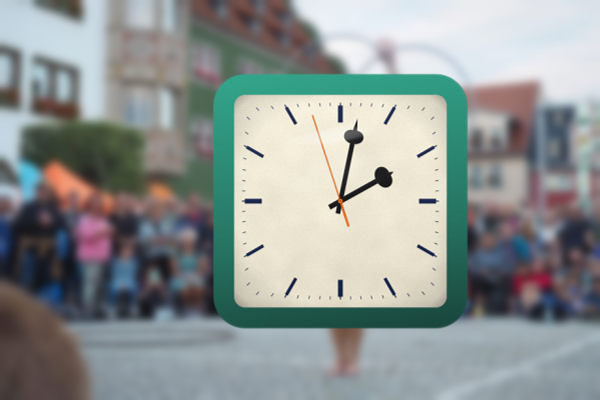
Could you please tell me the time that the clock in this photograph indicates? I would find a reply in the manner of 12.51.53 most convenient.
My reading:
2.01.57
